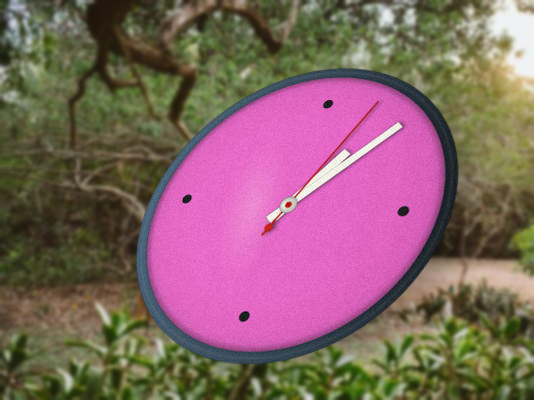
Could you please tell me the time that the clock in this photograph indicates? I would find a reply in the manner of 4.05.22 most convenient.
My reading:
1.07.04
